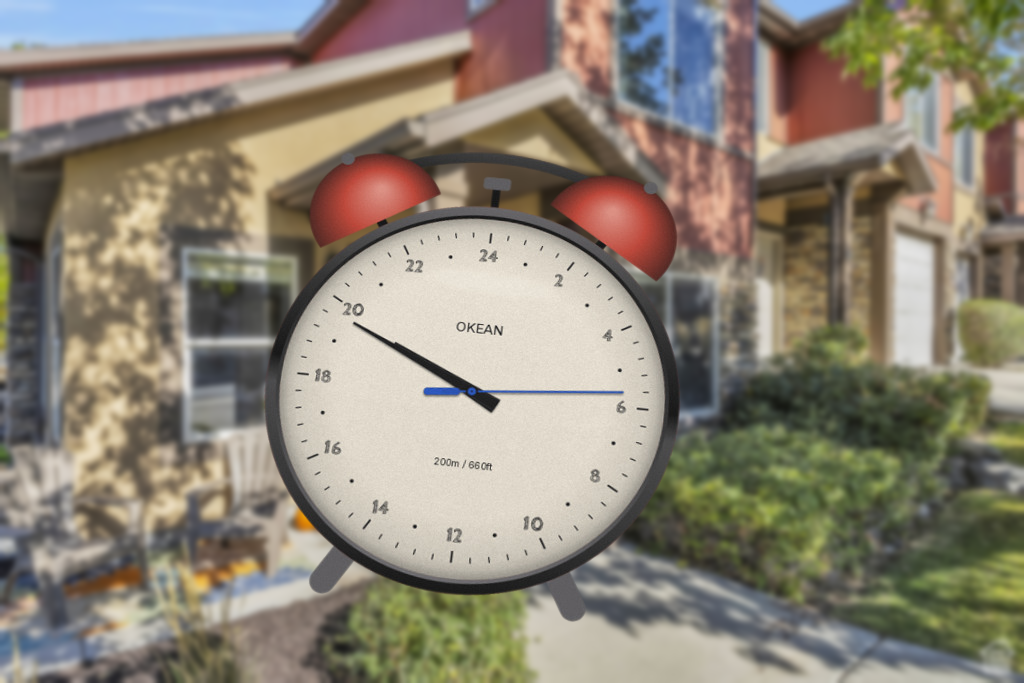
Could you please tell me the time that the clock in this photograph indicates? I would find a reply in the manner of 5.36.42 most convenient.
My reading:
19.49.14
